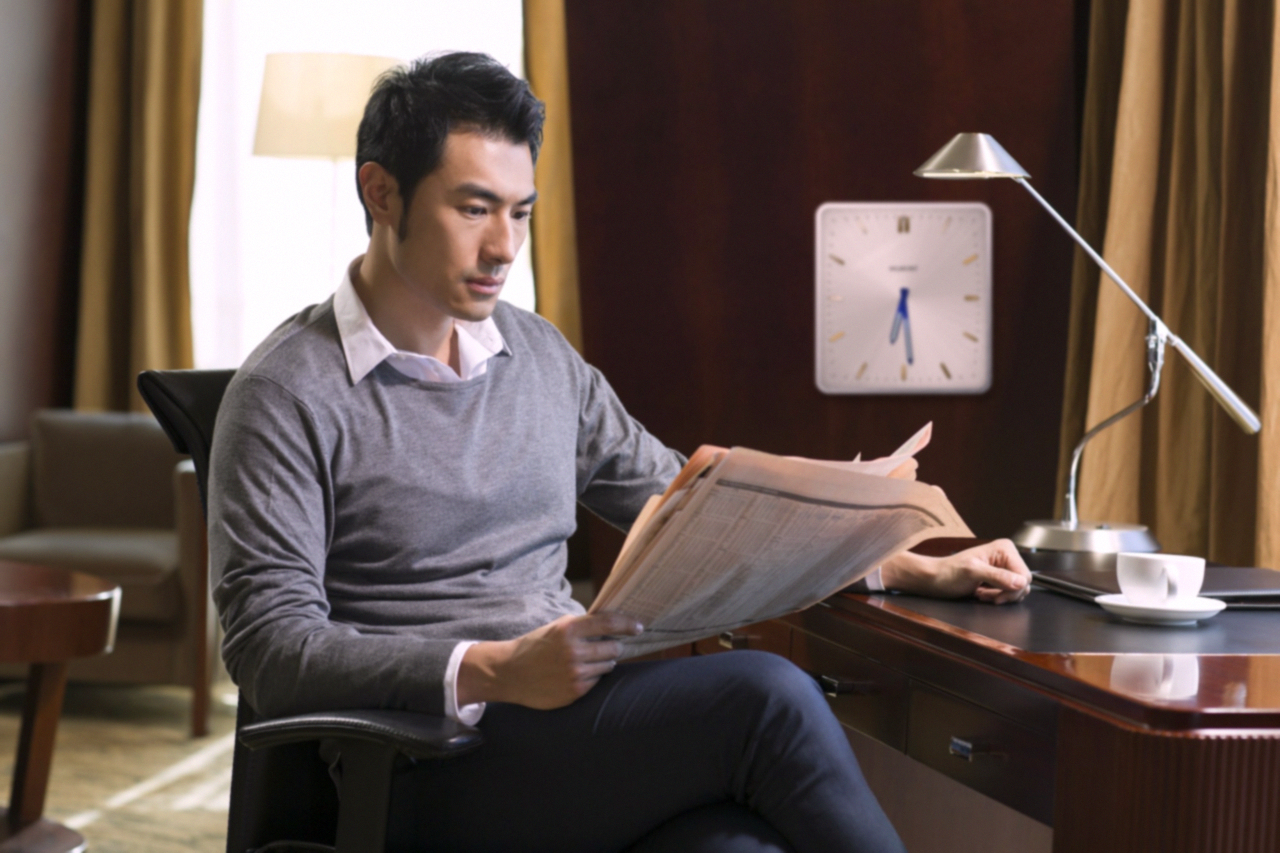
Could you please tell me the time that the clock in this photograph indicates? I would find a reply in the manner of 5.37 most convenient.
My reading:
6.29
